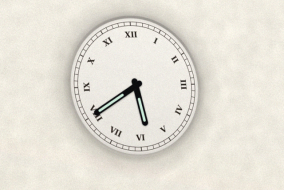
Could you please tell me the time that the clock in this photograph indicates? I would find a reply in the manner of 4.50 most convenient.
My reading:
5.40
